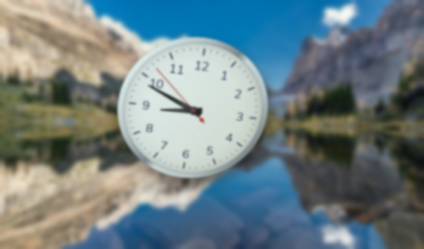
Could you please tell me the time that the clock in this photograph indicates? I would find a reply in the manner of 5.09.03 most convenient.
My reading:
8.48.52
